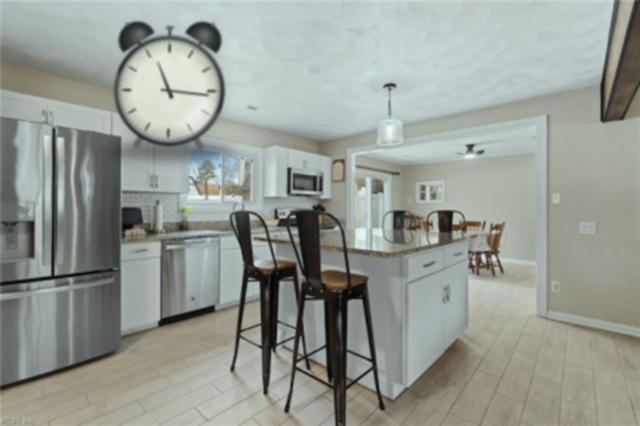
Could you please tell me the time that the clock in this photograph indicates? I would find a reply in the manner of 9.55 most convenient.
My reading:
11.16
